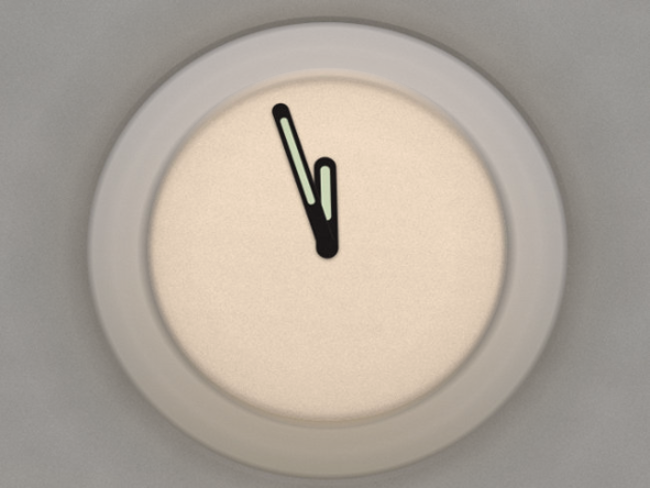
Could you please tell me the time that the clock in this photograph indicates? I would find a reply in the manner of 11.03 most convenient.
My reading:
11.57
